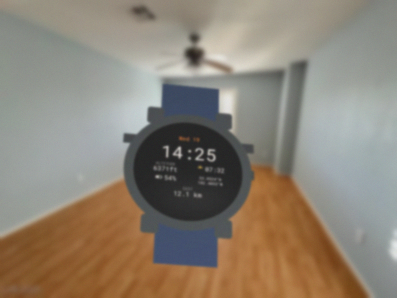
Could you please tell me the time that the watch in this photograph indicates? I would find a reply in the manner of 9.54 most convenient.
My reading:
14.25
